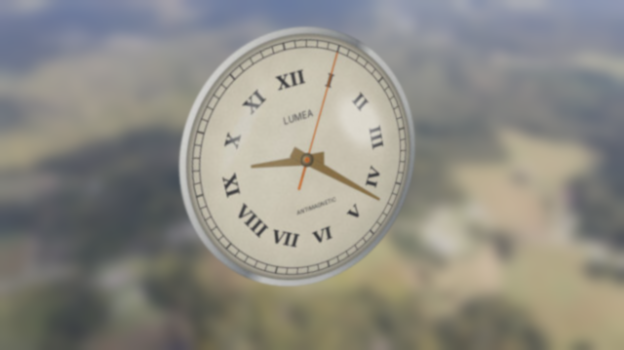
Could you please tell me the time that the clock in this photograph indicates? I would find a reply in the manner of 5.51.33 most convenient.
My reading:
9.22.05
